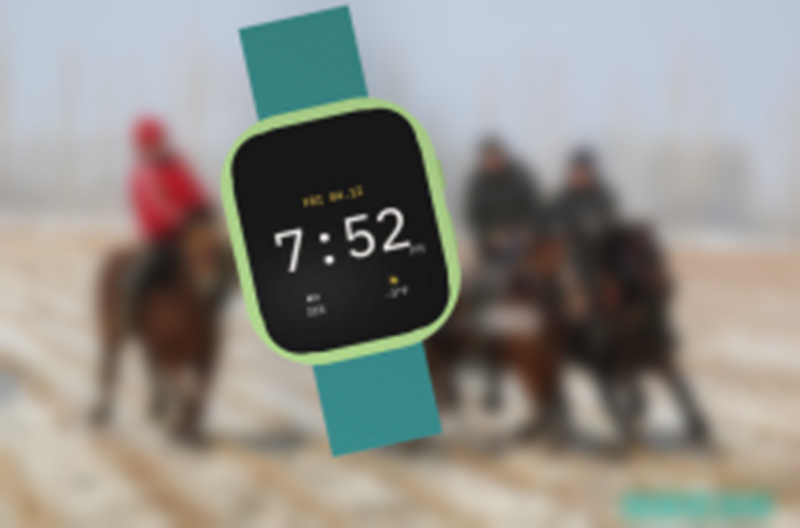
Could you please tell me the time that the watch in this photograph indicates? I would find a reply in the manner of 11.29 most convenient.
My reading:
7.52
